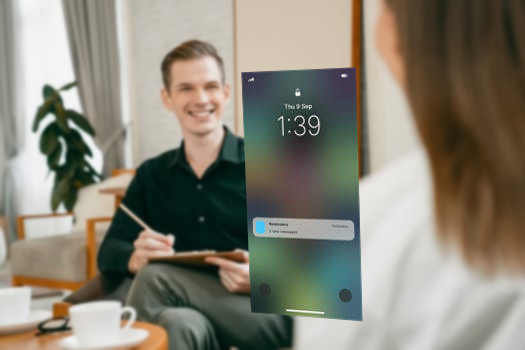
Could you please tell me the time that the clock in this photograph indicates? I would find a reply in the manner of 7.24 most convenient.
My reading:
1.39
